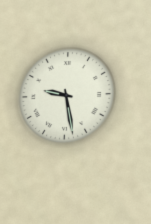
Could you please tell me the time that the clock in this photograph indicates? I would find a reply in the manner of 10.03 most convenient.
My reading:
9.28
